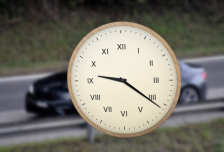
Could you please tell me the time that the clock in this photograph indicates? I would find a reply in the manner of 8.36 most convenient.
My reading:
9.21
